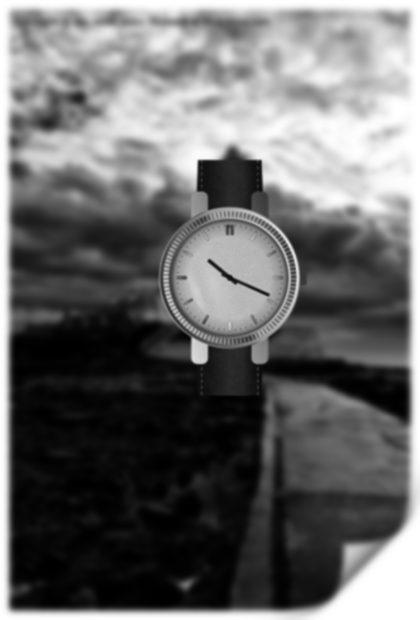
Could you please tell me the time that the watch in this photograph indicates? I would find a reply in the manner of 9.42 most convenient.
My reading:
10.19
